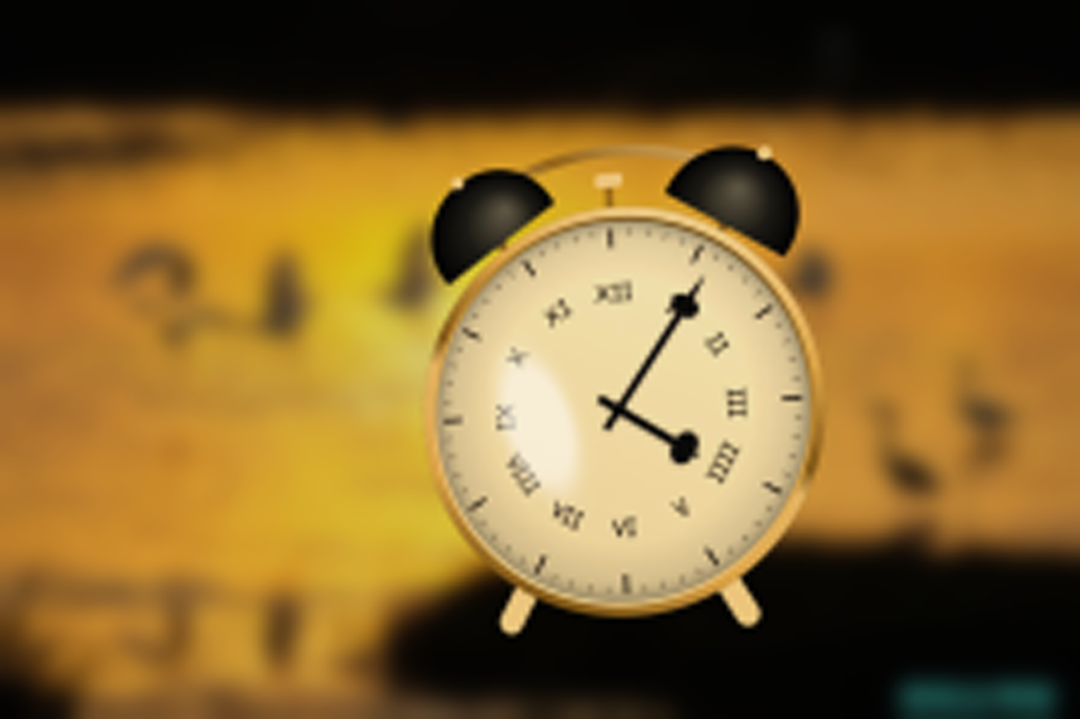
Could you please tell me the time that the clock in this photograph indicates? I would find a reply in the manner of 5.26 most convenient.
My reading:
4.06
